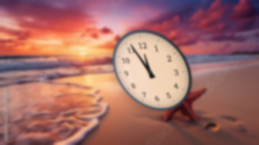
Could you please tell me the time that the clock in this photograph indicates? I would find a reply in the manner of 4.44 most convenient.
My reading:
11.56
